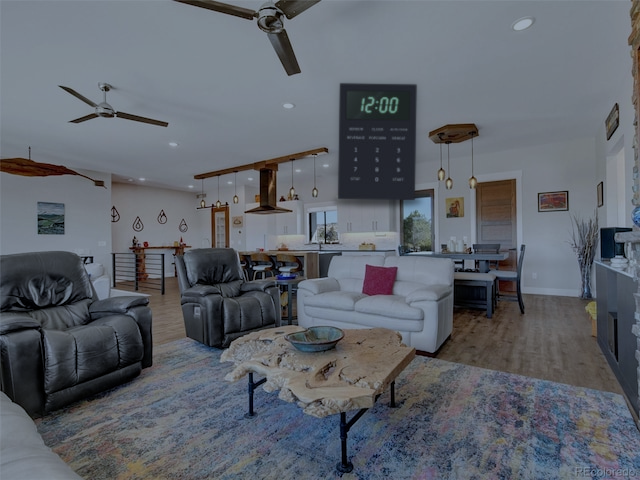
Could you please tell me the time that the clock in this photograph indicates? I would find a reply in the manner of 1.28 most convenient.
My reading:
12.00
